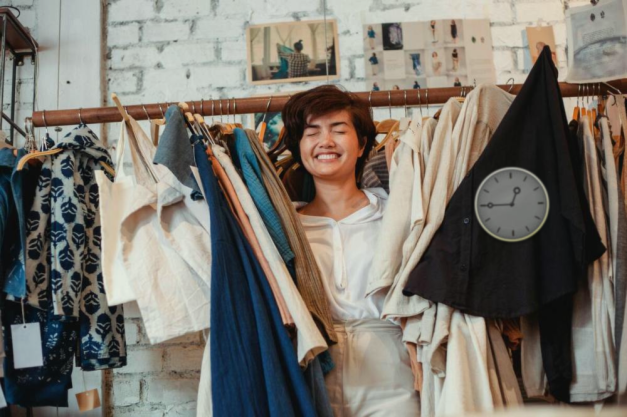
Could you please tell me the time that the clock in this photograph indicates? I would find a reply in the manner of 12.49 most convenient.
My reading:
12.45
